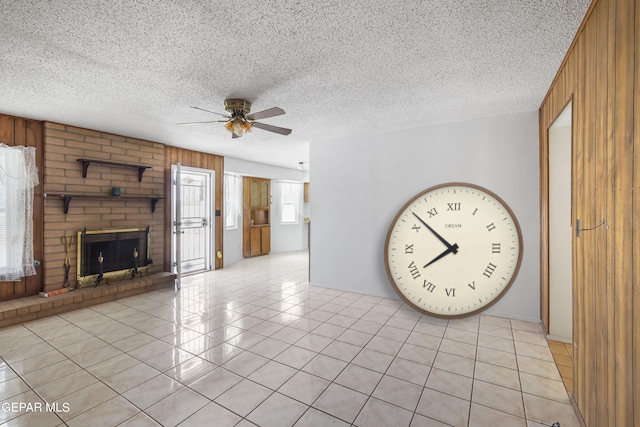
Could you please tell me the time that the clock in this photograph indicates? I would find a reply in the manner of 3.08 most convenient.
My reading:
7.52
